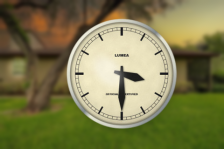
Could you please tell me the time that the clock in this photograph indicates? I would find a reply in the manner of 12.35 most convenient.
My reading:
3.30
